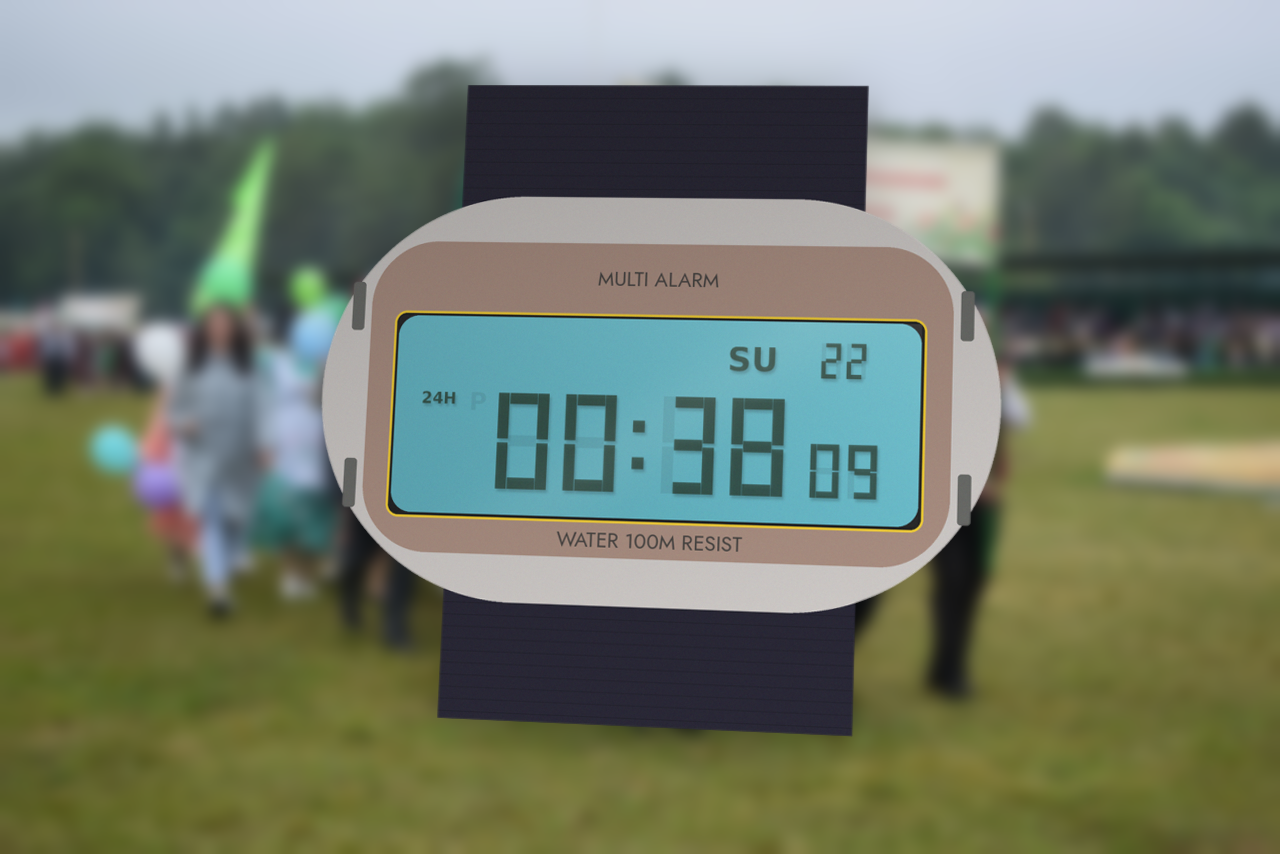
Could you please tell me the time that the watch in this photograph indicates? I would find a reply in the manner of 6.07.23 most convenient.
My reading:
0.38.09
